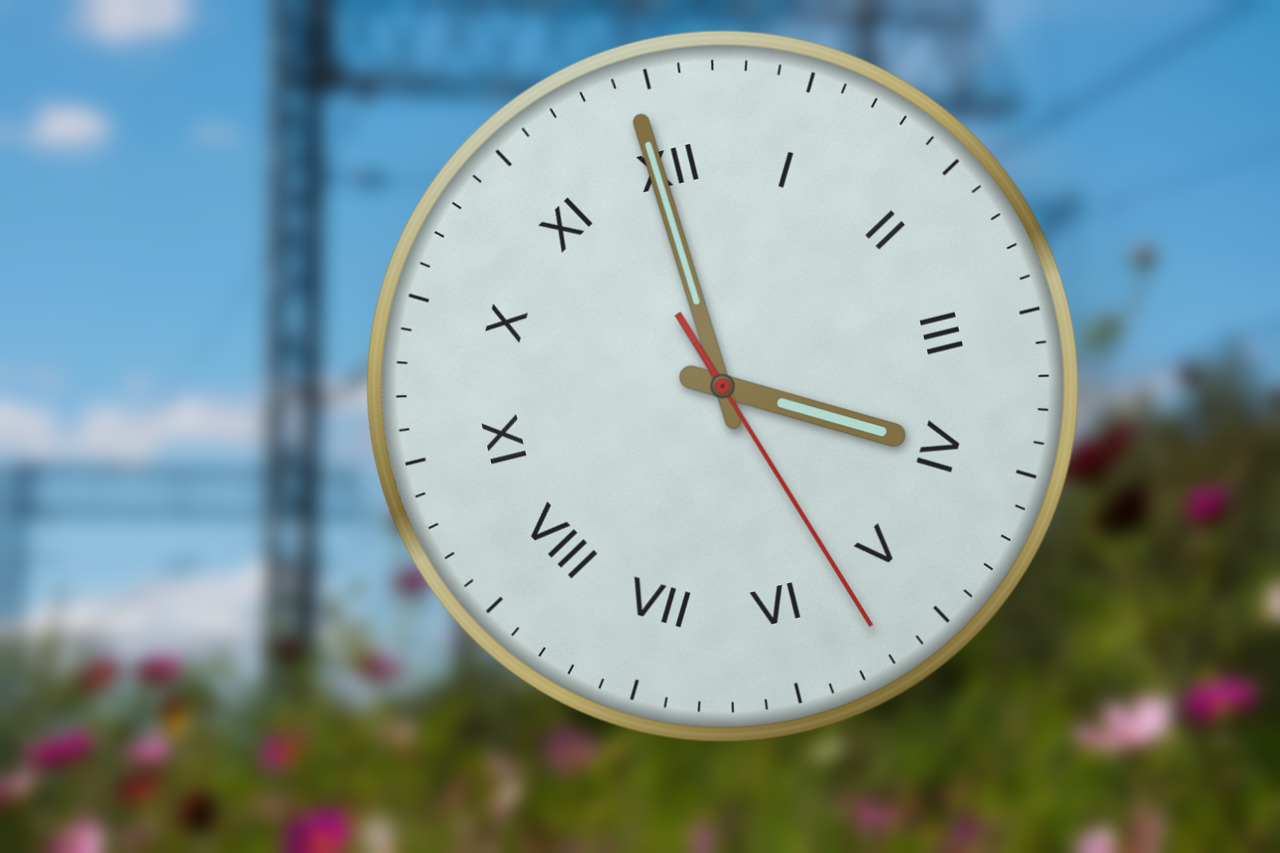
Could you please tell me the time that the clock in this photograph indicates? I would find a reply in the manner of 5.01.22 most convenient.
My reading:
3.59.27
